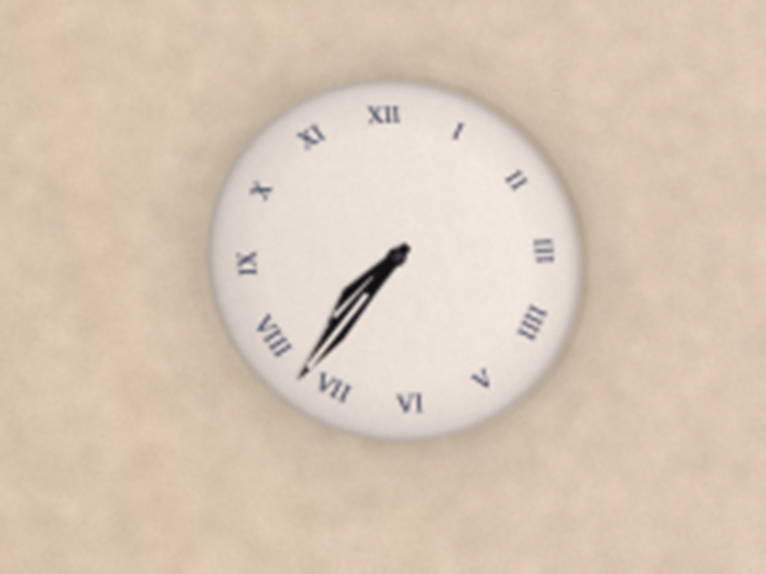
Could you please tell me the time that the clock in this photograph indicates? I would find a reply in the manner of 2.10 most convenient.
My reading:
7.37
